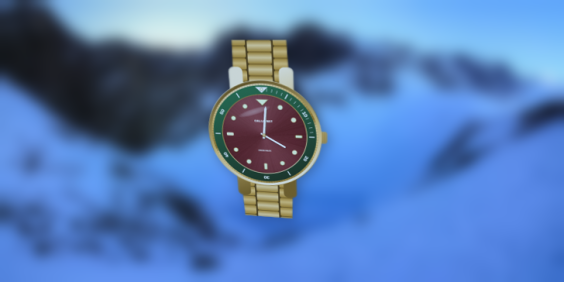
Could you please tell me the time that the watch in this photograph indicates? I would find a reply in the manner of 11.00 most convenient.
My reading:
4.01
